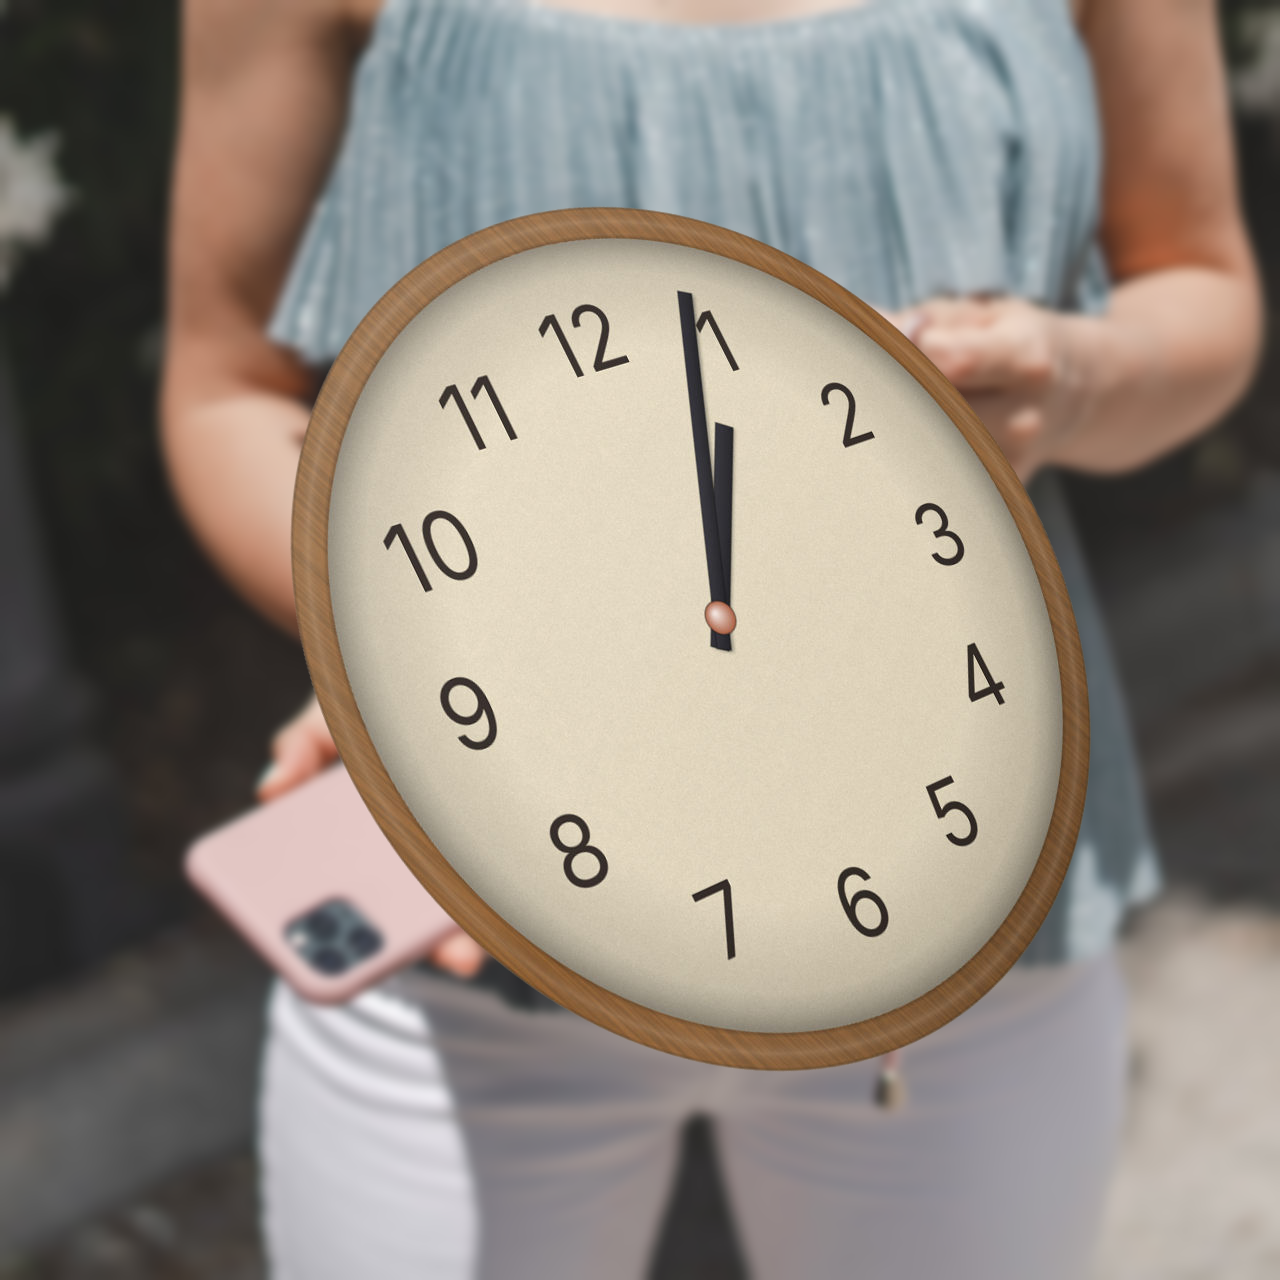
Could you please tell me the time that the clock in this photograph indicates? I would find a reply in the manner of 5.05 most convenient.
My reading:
1.04
